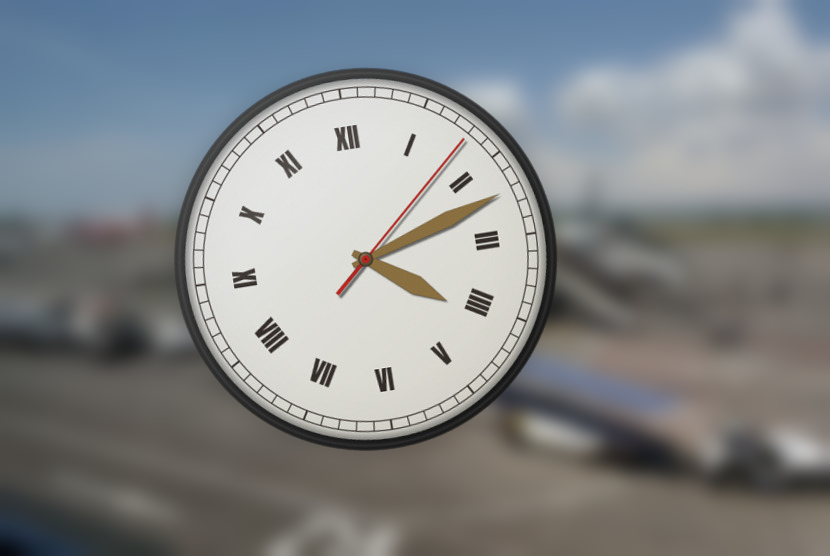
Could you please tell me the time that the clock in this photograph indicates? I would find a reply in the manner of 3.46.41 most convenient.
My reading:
4.12.08
